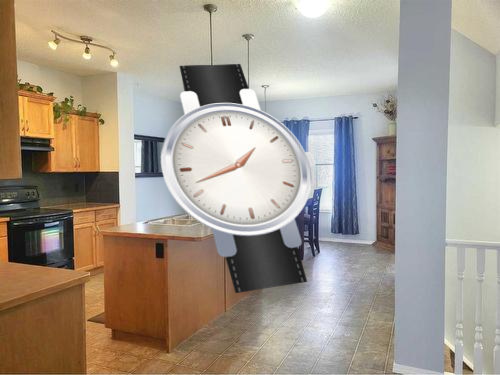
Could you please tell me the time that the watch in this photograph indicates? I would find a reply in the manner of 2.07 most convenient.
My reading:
1.42
